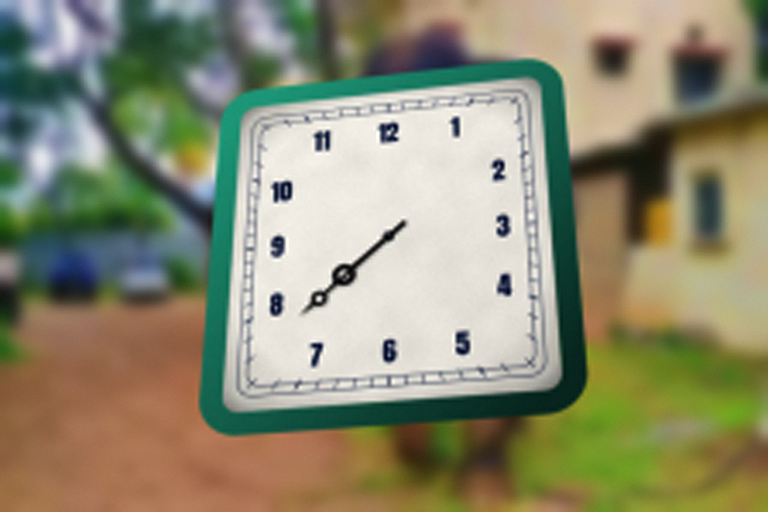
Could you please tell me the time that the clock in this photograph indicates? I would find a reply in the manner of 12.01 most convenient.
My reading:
7.38
